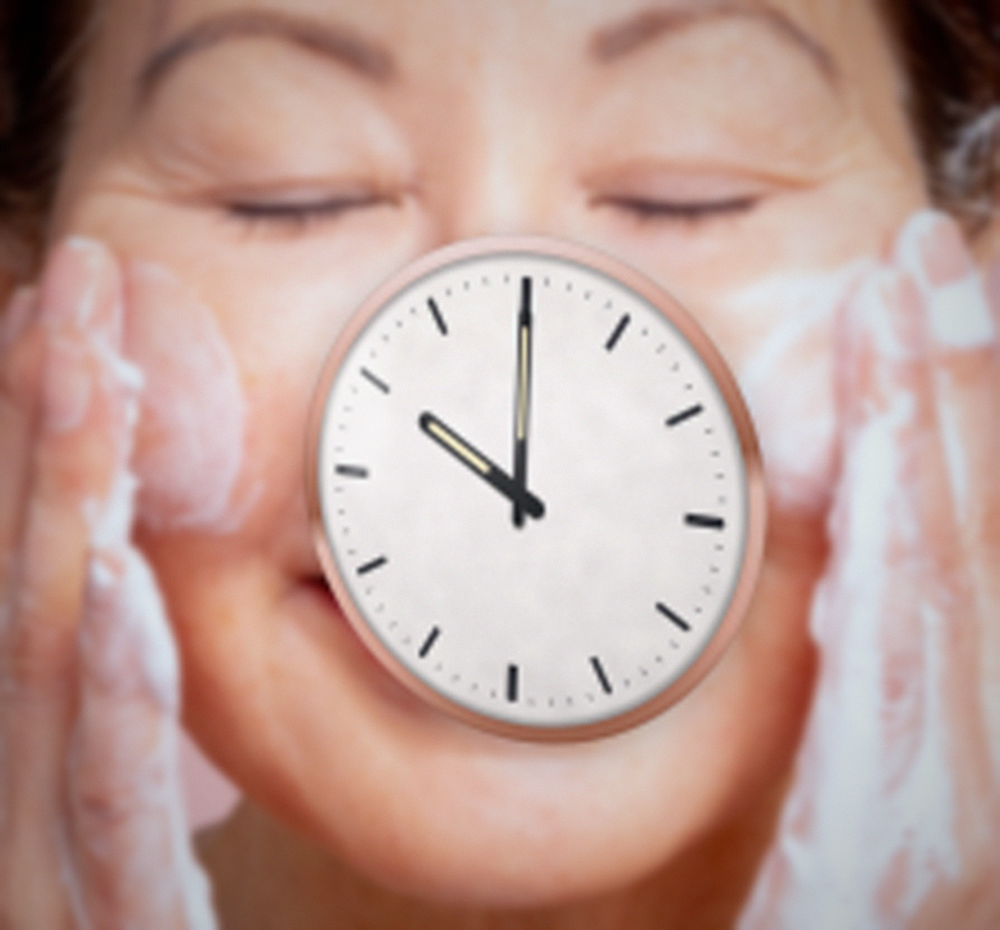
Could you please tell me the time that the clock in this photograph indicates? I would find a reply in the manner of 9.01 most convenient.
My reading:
10.00
